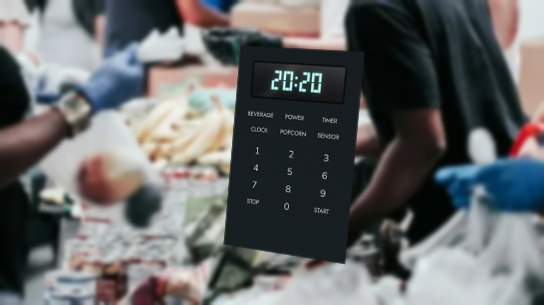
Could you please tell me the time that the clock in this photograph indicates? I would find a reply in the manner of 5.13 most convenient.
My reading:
20.20
